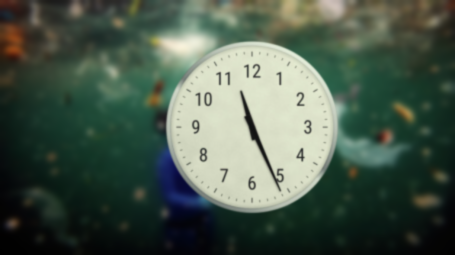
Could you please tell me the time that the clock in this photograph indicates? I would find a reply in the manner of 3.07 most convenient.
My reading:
11.26
